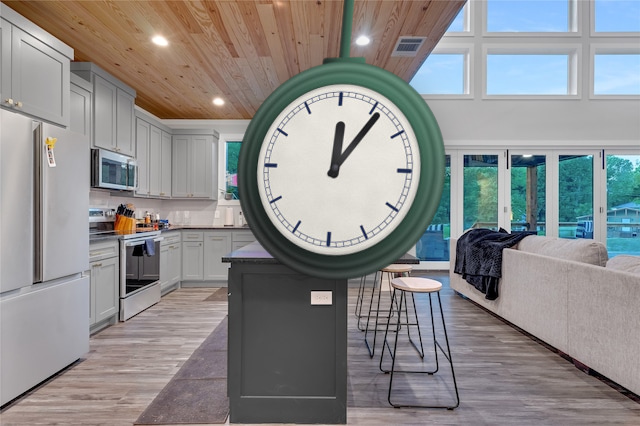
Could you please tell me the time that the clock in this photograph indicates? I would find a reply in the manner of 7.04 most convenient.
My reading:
12.06
